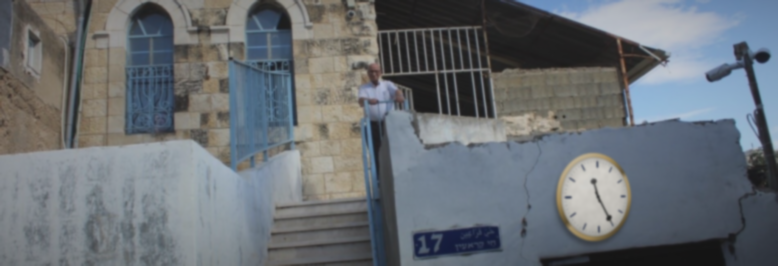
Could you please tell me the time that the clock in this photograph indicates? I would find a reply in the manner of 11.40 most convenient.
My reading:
11.25
